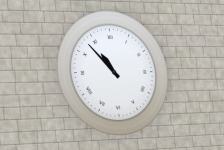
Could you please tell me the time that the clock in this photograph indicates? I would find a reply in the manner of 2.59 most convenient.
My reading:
10.53
